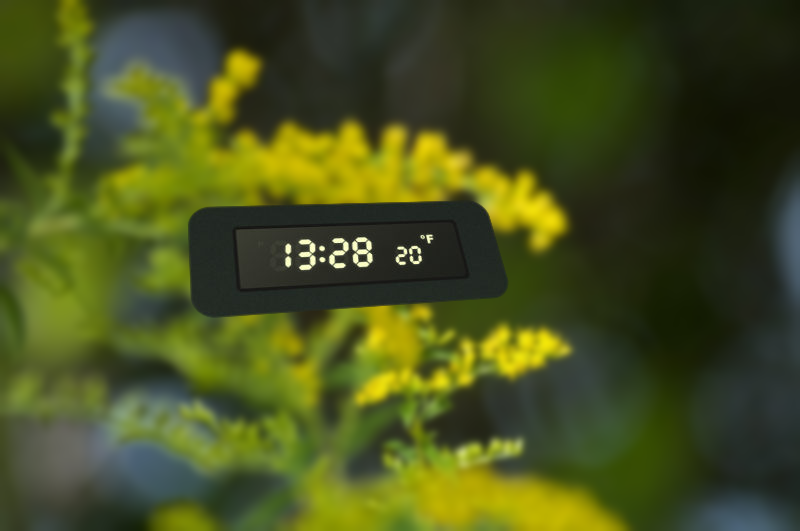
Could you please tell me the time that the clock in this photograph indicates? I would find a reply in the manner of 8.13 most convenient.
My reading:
13.28
